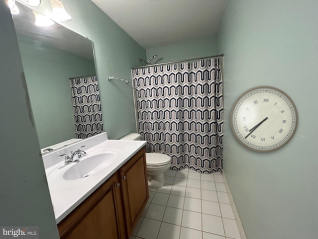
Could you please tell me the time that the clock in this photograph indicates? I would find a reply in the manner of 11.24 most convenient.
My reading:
7.37
